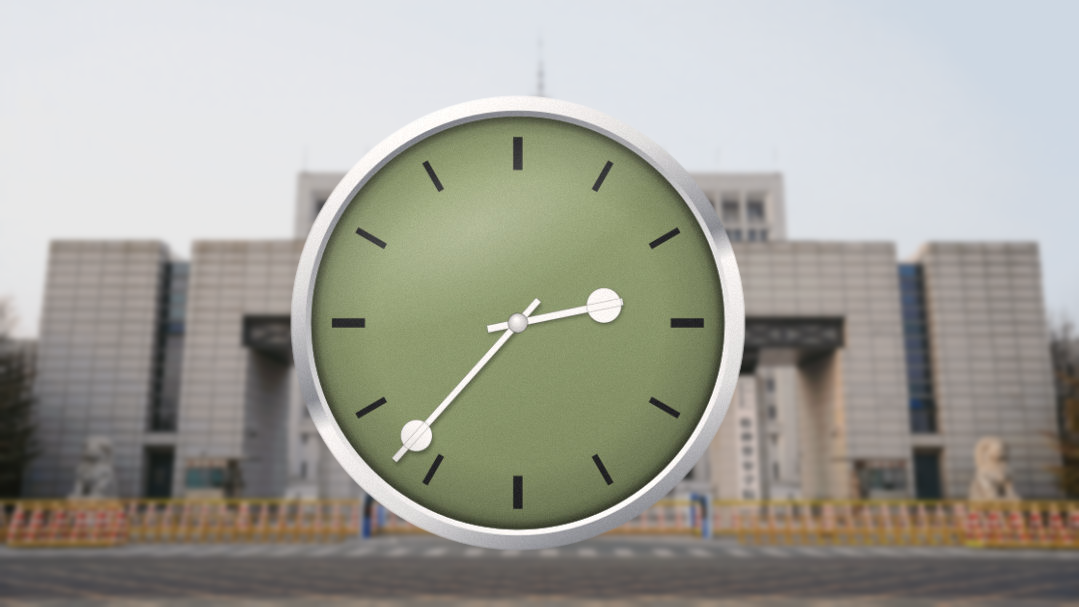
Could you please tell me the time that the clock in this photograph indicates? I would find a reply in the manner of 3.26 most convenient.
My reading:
2.37
